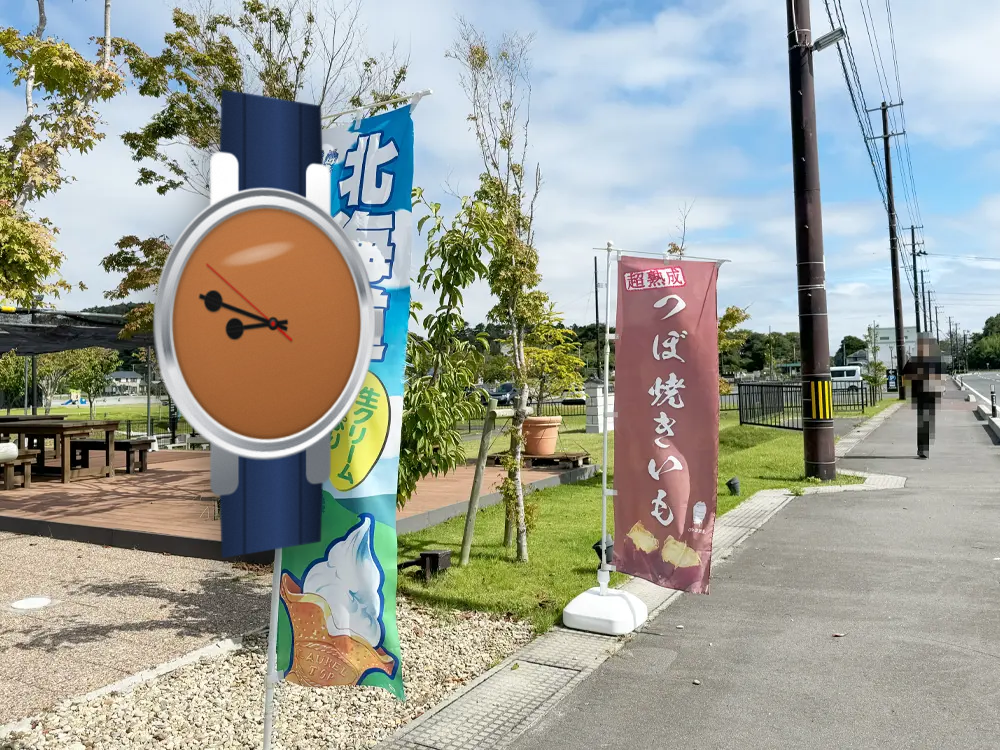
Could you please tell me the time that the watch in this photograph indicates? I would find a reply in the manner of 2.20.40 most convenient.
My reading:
8.47.51
